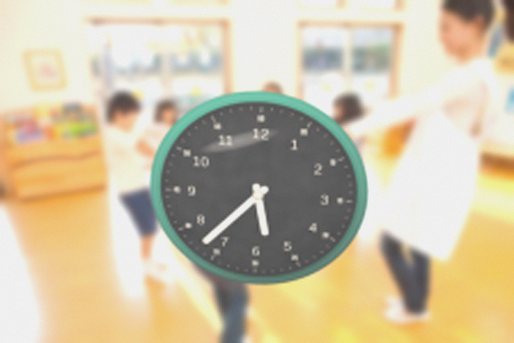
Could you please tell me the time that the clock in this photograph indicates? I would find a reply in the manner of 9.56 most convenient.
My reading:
5.37
